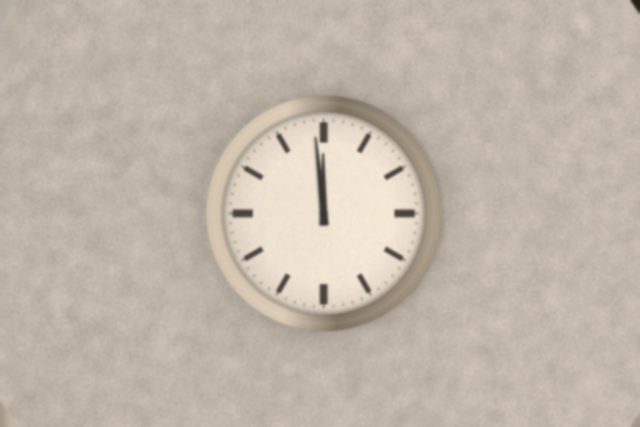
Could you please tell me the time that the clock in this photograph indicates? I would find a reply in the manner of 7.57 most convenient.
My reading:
11.59
